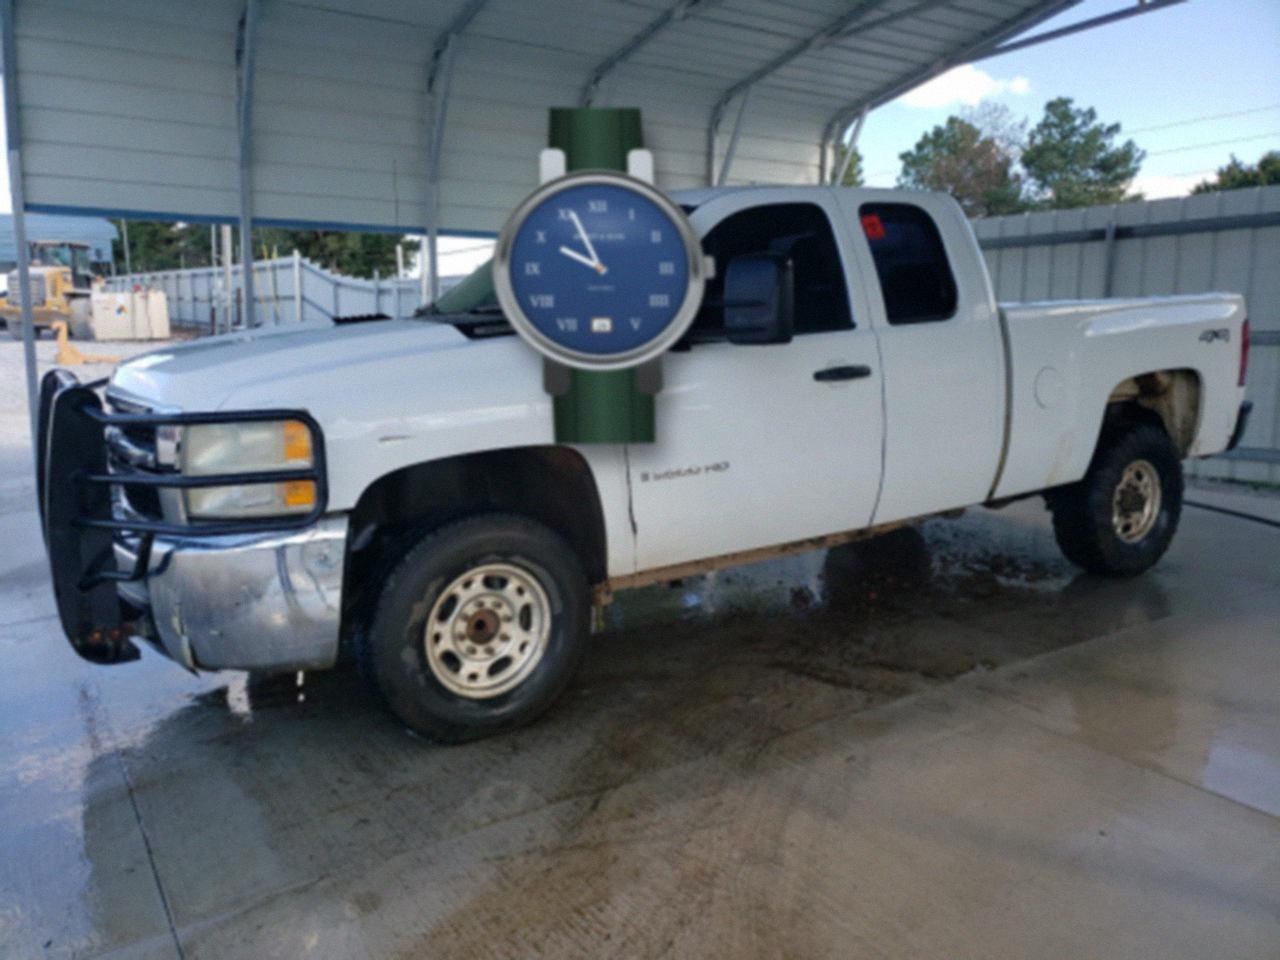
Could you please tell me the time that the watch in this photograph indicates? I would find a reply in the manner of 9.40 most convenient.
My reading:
9.56
